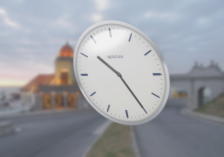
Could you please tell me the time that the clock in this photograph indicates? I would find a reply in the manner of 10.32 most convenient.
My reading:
10.25
